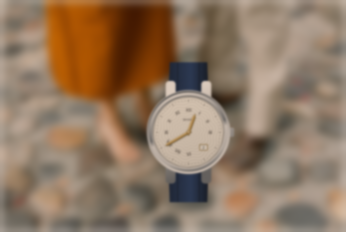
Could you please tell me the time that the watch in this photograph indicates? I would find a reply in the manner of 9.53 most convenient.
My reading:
12.40
